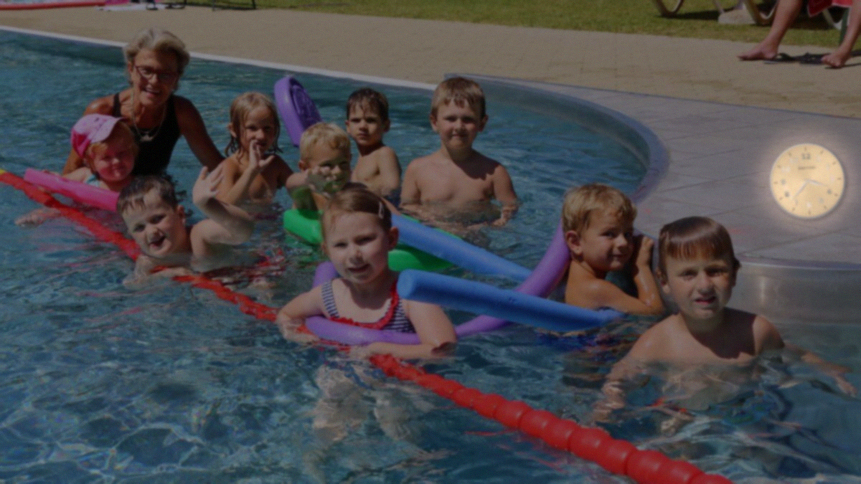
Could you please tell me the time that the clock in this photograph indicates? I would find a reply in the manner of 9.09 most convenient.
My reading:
3.37
